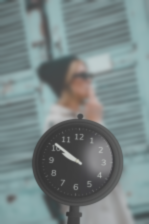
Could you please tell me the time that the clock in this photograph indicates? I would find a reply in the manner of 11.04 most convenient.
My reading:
9.51
